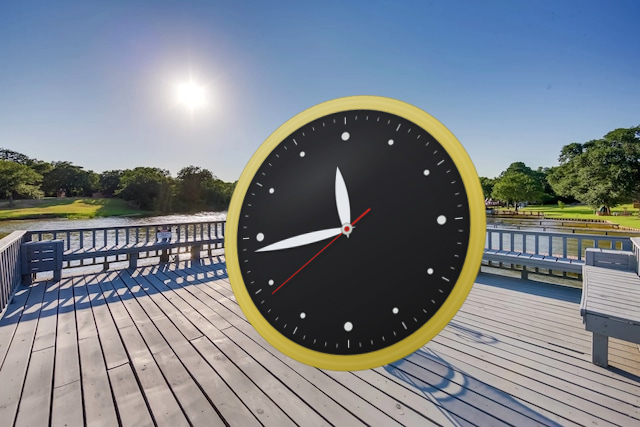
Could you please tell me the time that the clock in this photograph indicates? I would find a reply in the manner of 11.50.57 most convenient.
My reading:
11.43.39
